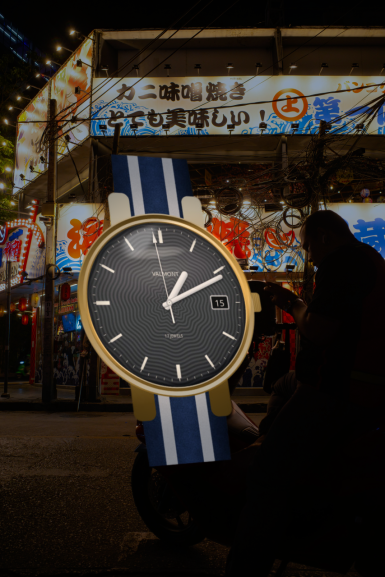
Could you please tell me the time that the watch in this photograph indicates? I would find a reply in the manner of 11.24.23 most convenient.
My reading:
1.10.59
